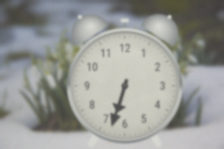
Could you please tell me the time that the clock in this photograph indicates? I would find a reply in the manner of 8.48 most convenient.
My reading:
6.33
